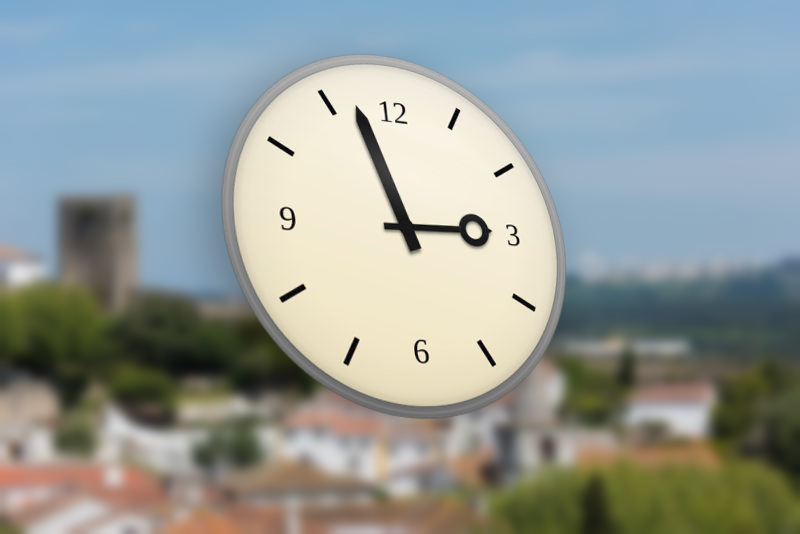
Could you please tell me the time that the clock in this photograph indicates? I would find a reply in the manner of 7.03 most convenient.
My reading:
2.57
